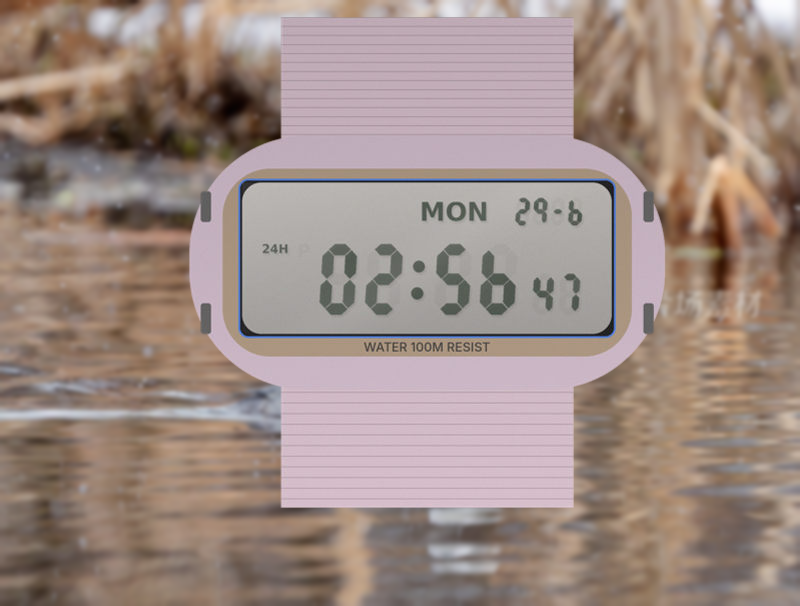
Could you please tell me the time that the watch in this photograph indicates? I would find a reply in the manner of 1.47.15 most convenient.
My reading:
2.56.47
